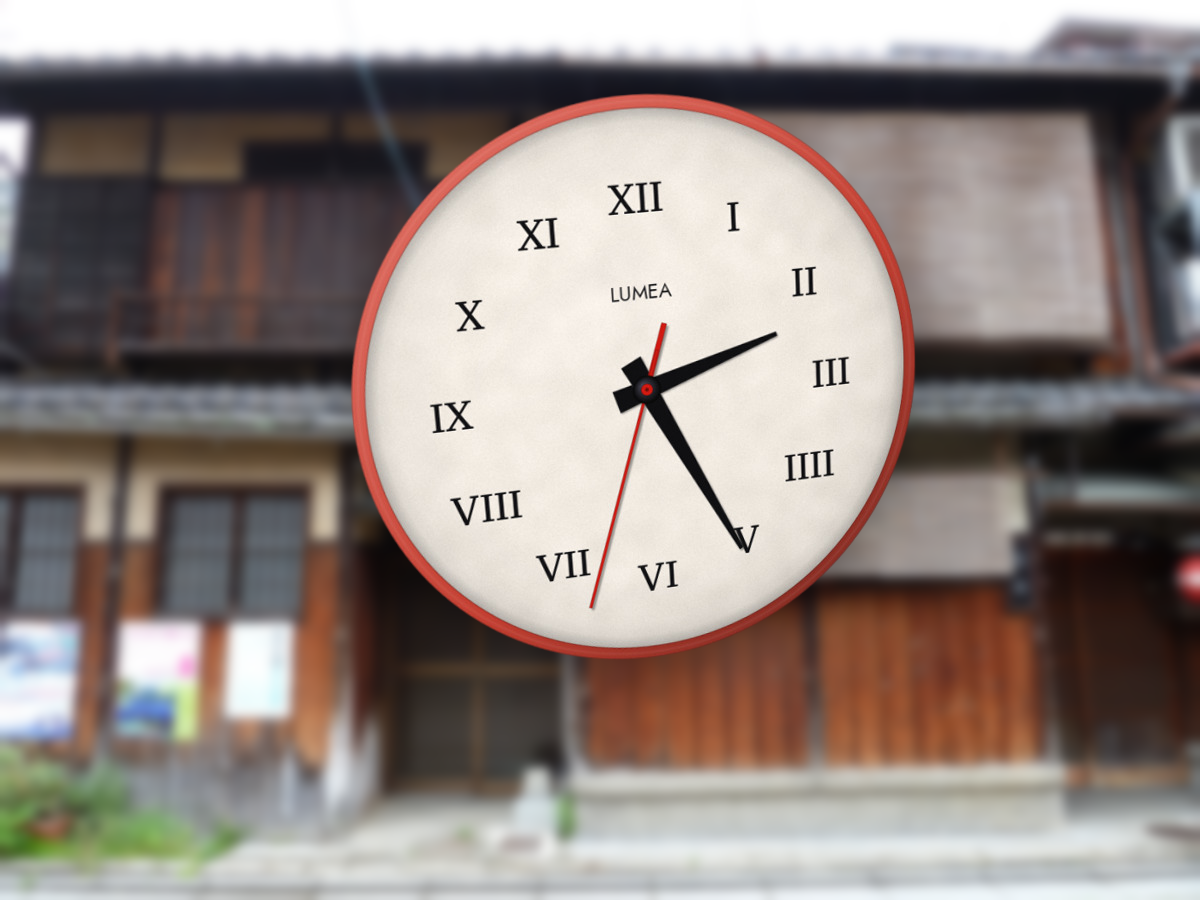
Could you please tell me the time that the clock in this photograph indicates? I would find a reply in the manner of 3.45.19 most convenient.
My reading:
2.25.33
